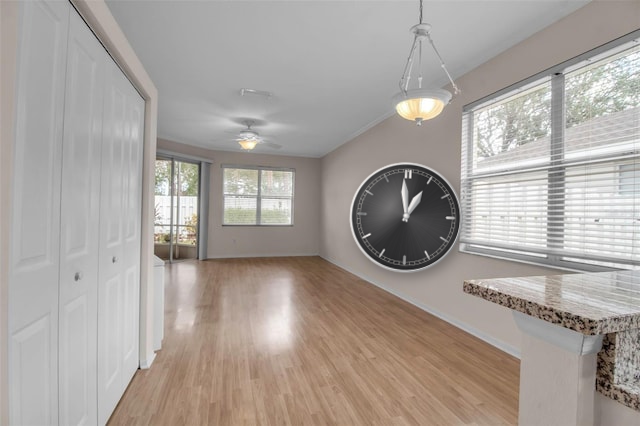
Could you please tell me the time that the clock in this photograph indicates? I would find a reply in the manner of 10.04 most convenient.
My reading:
12.59
